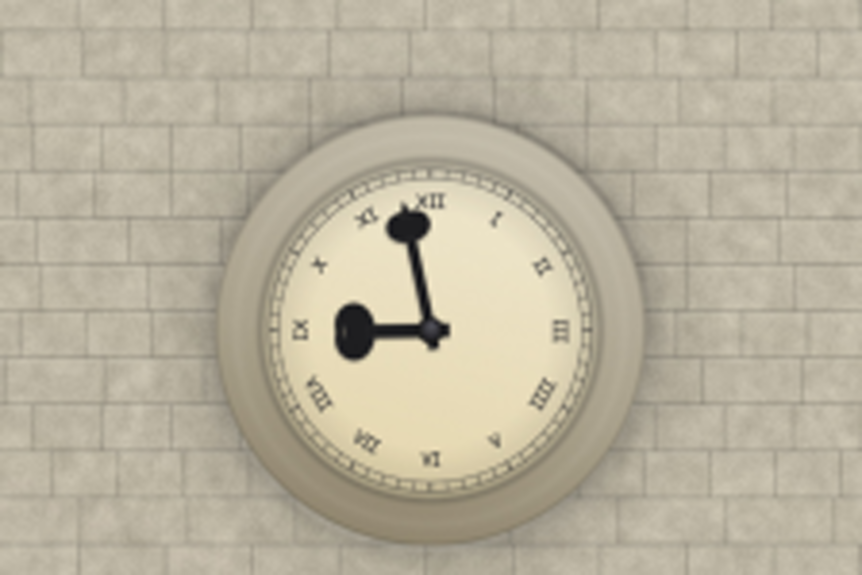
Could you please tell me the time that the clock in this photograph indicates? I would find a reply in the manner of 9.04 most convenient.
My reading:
8.58
